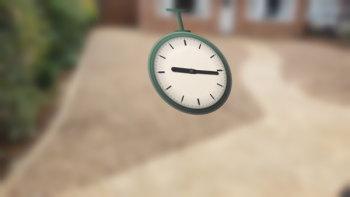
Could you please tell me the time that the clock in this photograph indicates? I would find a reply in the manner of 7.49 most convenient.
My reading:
9.16
